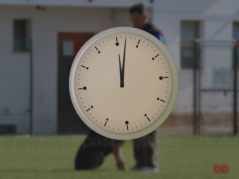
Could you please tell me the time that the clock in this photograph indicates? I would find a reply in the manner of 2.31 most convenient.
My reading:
12.02
